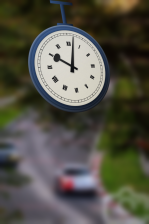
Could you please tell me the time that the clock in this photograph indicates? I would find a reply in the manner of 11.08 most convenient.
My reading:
10.02
